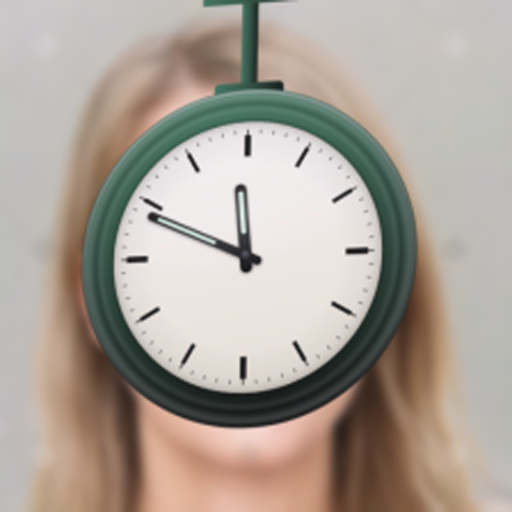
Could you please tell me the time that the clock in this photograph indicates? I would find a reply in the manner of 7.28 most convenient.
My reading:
11.49
